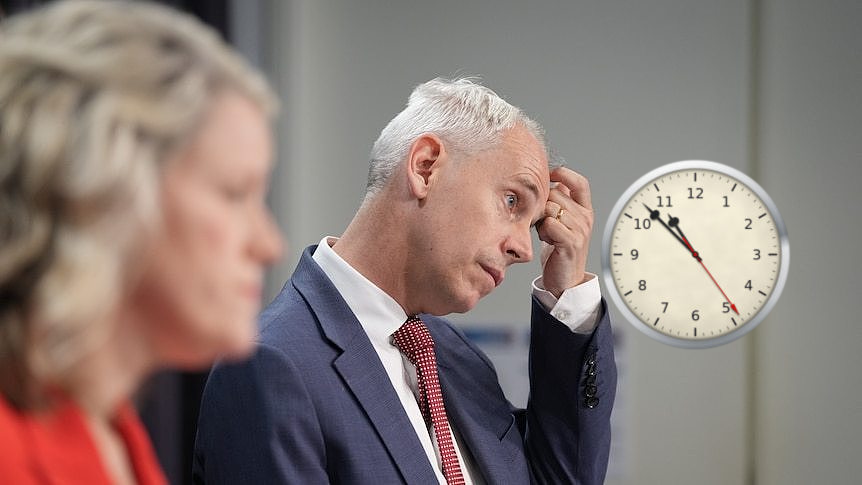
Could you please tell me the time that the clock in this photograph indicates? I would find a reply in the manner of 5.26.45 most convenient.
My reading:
10.52.24
